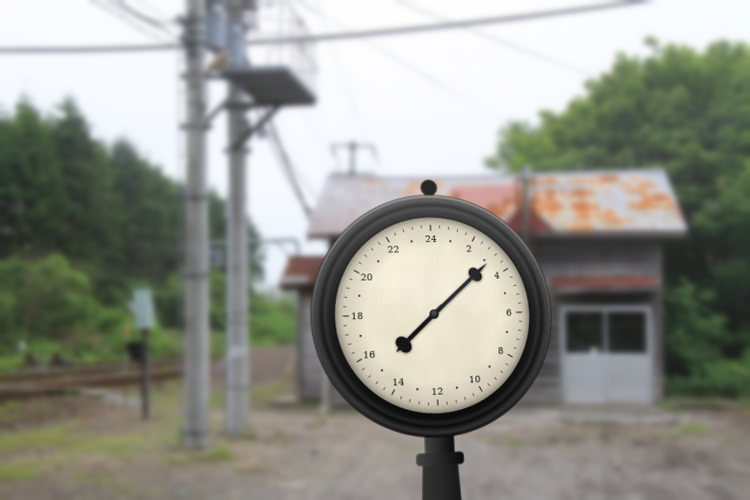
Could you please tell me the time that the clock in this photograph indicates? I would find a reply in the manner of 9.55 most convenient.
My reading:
15.08
